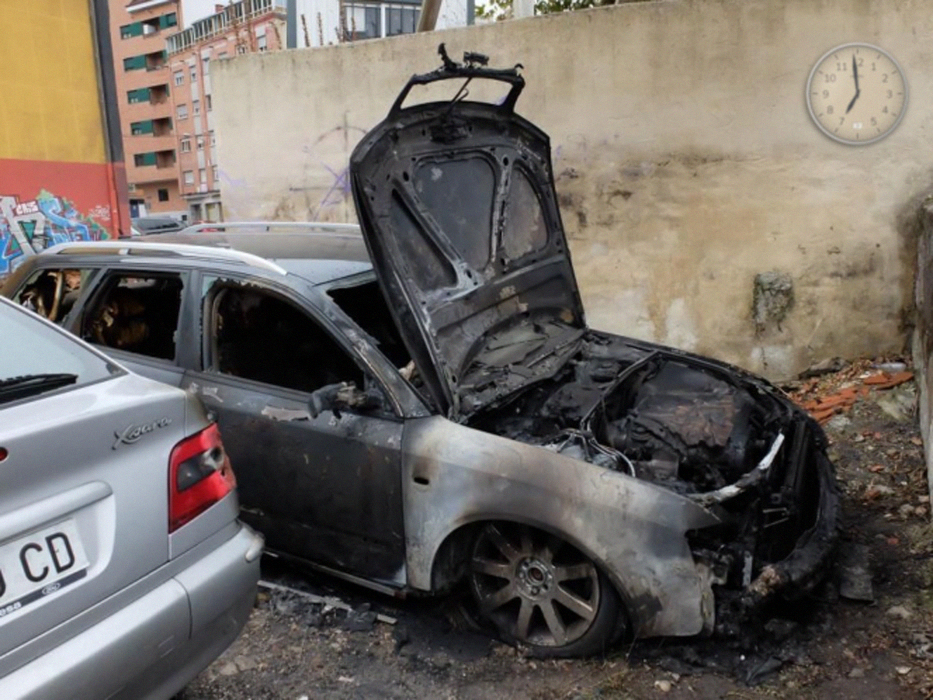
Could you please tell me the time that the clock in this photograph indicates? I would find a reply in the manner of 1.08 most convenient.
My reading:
6.59
